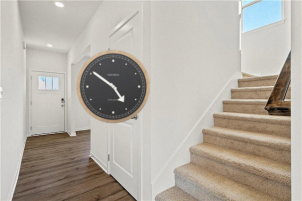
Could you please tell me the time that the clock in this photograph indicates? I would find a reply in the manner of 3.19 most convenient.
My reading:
4.51
